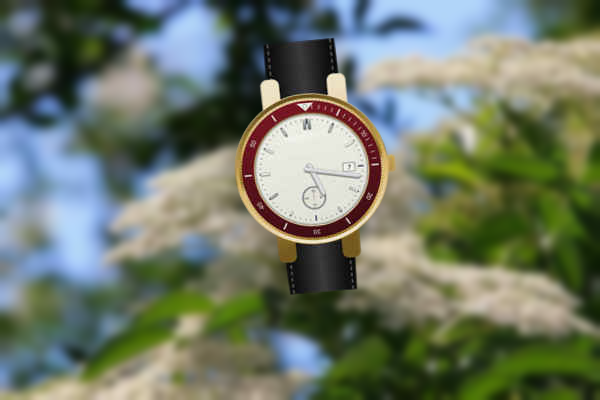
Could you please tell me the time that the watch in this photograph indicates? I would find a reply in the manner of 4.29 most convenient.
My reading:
5.17
